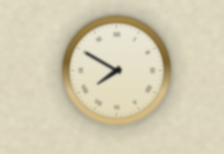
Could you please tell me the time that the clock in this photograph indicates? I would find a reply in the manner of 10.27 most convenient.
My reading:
7.50
